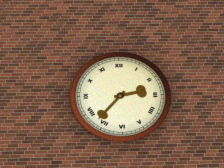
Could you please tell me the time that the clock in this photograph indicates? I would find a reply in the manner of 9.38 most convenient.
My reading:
2.37
